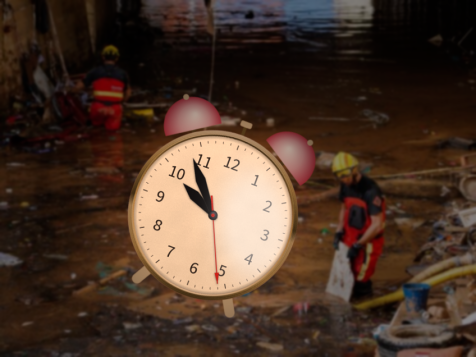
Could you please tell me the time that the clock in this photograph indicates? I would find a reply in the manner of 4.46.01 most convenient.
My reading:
9.53.26
